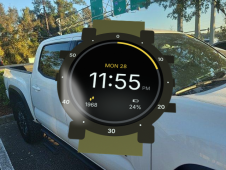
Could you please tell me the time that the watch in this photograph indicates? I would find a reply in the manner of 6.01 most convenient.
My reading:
11.55
